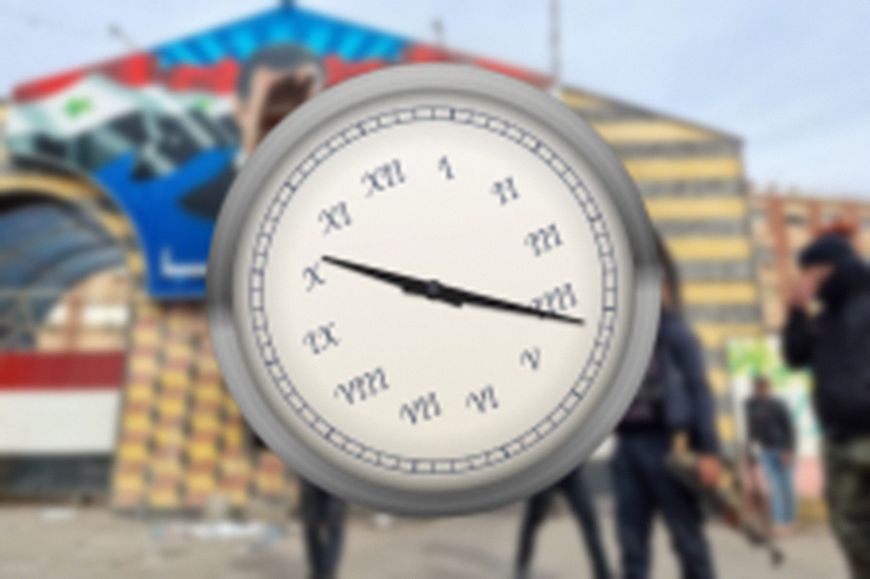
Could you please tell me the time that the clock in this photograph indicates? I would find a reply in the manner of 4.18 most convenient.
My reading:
10.21
